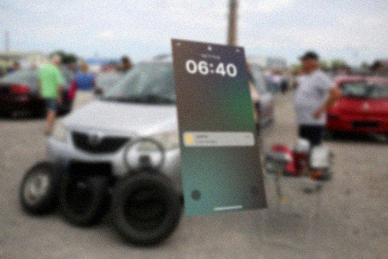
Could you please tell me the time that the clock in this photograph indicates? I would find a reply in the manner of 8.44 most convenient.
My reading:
6.40
